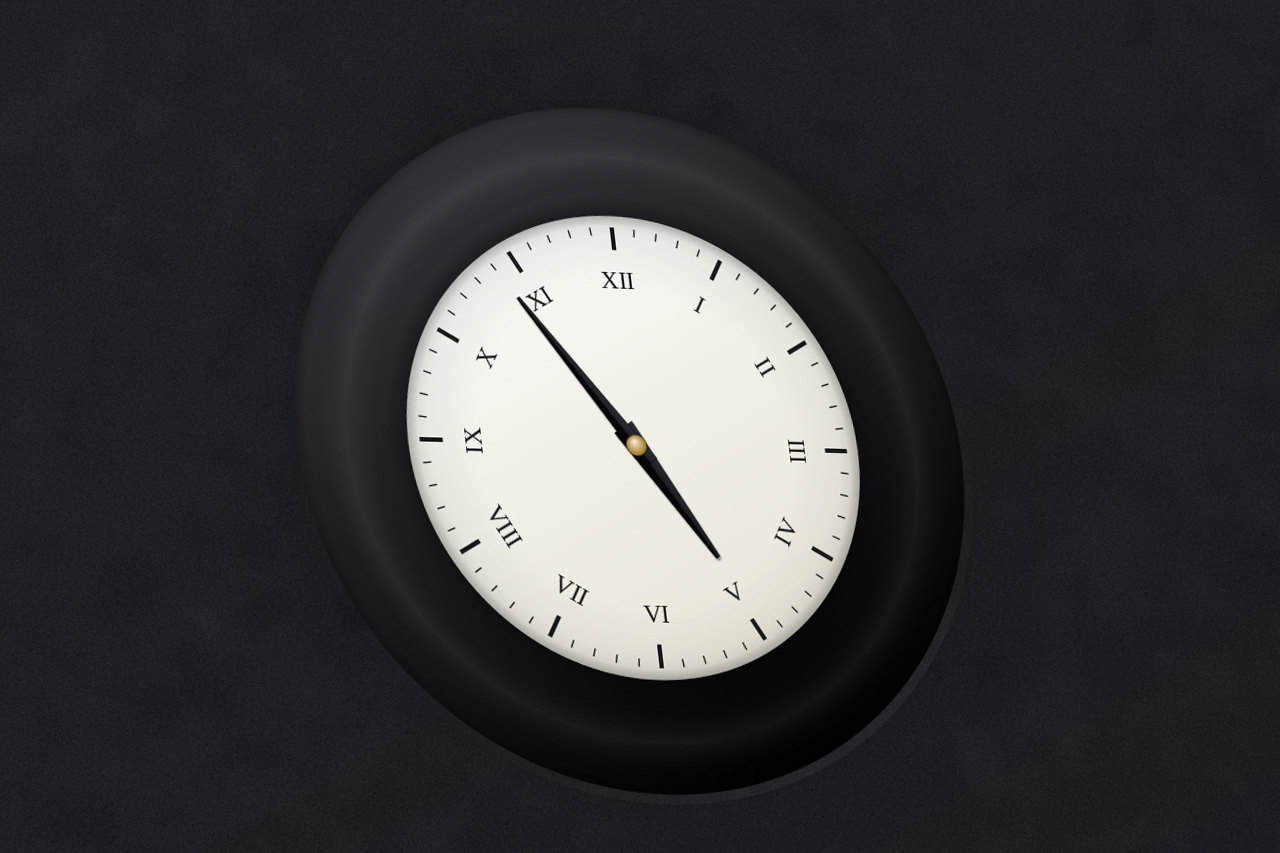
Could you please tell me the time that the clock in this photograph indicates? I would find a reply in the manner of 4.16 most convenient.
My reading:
4.54
